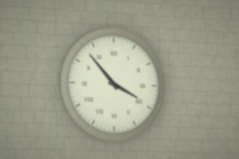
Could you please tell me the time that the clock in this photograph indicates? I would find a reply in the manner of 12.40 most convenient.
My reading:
3.53
